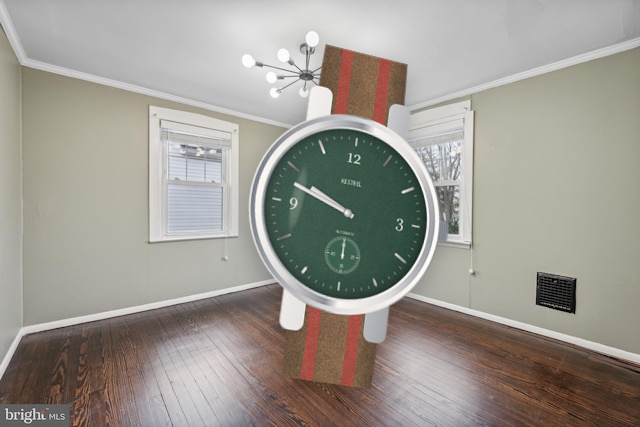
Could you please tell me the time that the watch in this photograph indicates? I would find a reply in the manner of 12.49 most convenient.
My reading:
9.48
